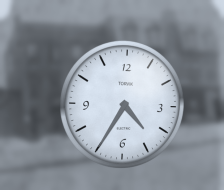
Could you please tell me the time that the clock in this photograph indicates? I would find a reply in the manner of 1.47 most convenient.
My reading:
4.35
